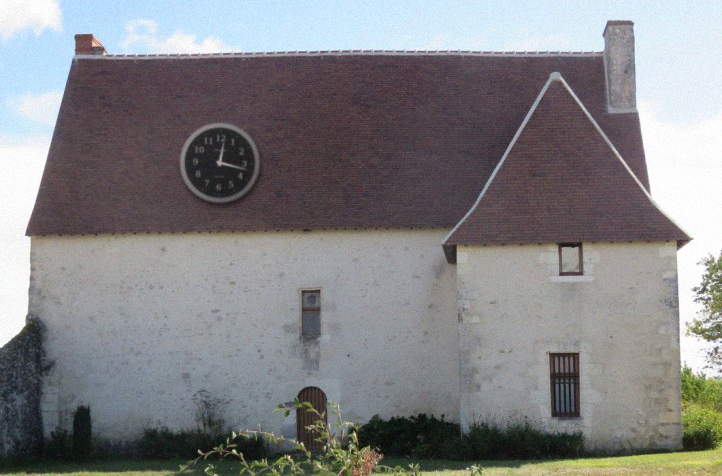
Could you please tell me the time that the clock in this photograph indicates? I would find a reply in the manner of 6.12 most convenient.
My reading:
12.17
